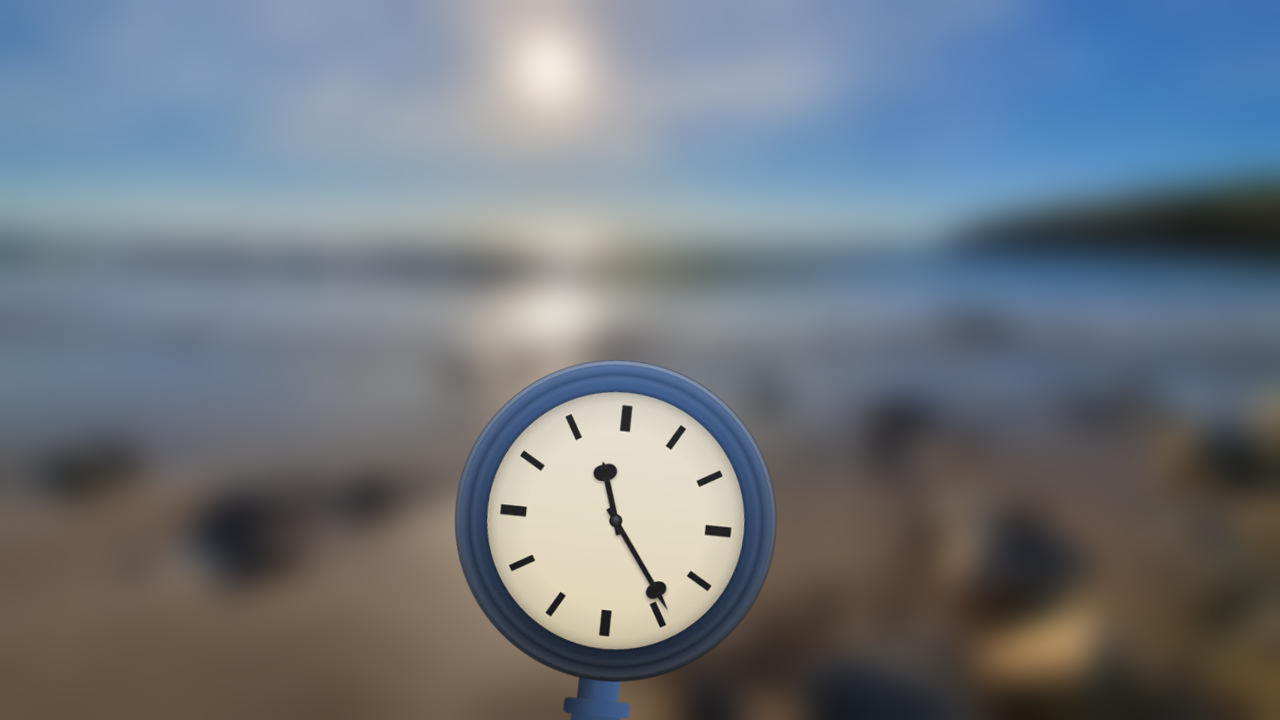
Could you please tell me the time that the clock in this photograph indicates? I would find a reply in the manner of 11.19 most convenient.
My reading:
11.24
